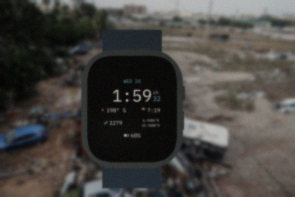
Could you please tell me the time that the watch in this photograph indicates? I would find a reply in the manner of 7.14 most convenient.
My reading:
1.59
